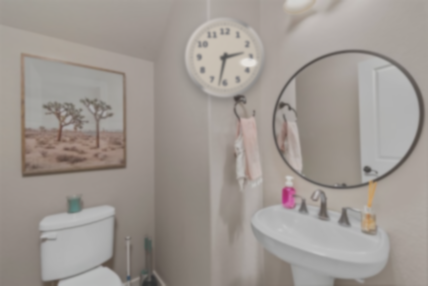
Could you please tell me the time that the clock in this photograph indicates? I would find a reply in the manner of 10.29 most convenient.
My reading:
2.32
